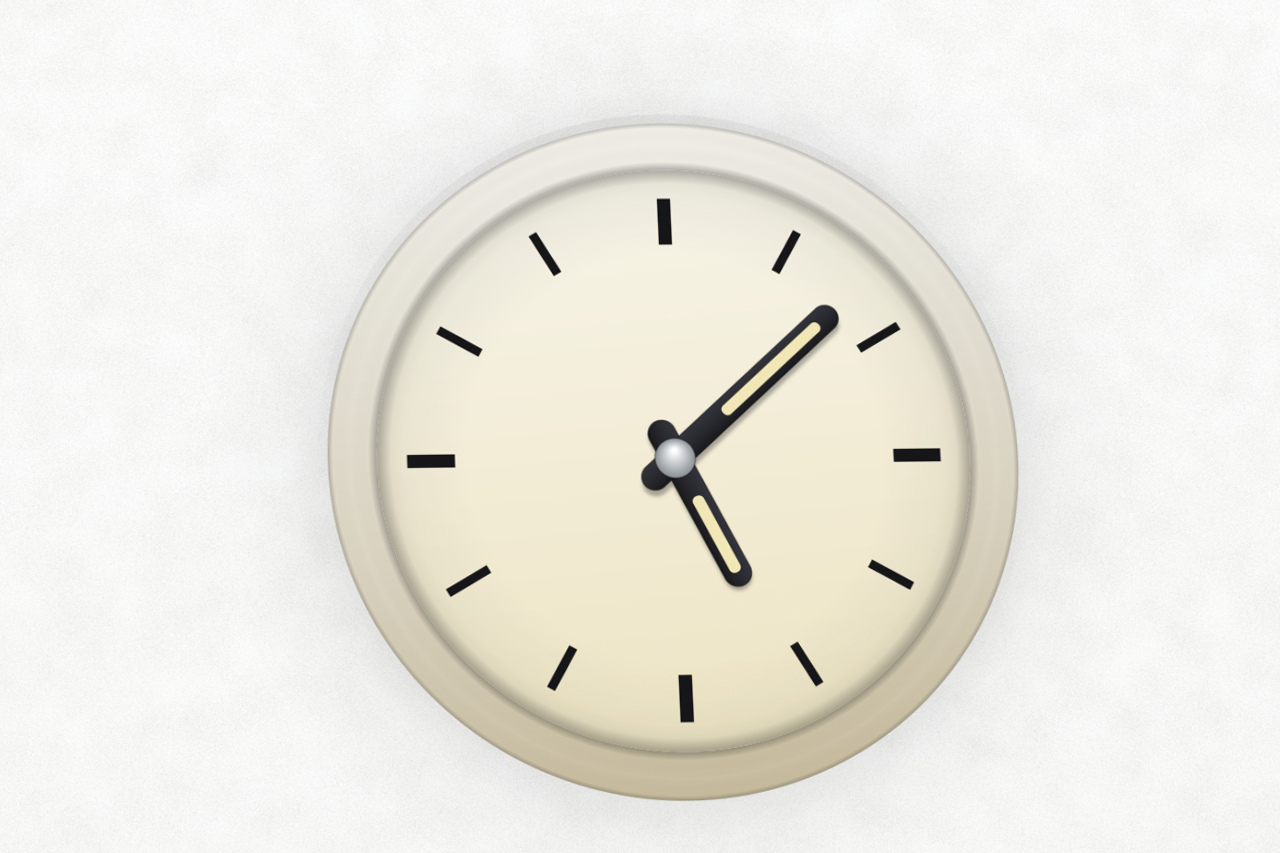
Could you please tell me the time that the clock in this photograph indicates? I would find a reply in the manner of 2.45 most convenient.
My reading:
5.08
